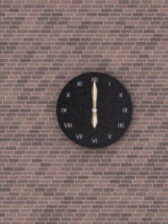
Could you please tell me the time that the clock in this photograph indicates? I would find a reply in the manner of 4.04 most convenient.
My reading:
6.00
